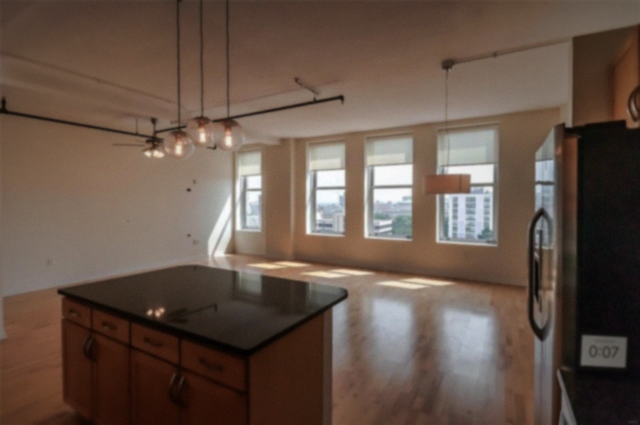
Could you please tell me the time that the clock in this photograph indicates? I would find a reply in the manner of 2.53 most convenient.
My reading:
0.07
